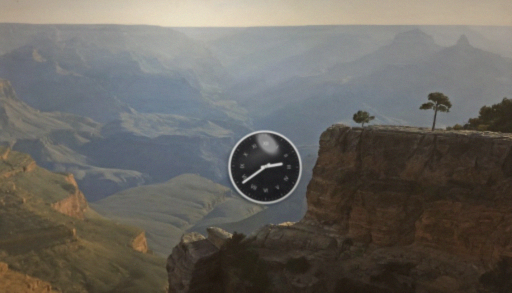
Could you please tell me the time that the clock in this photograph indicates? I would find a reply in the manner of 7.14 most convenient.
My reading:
2.39
